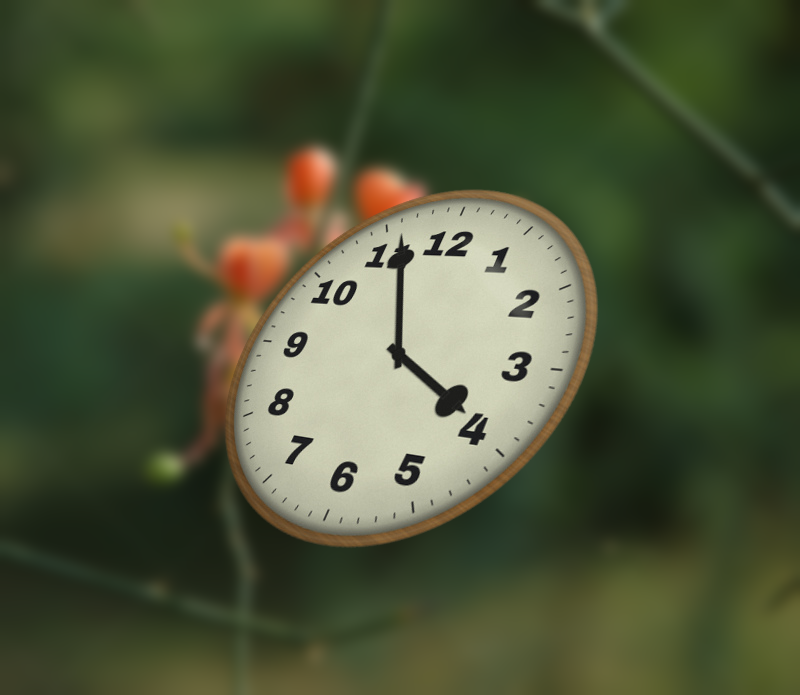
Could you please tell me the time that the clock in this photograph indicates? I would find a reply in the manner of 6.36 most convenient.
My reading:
3.56
